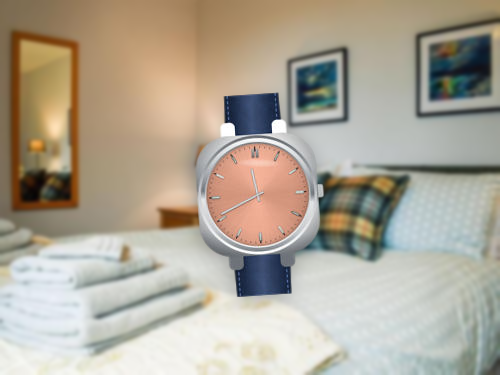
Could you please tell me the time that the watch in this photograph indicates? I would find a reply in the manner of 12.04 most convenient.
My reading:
11.41
